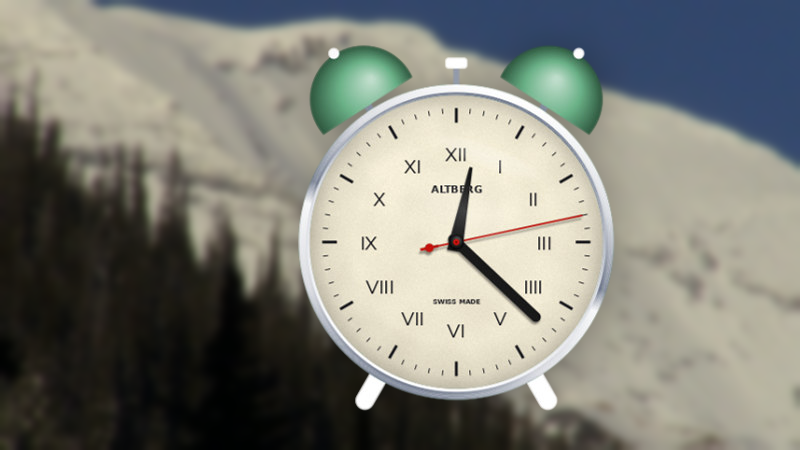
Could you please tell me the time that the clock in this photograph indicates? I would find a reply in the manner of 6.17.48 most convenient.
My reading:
12.22.13
